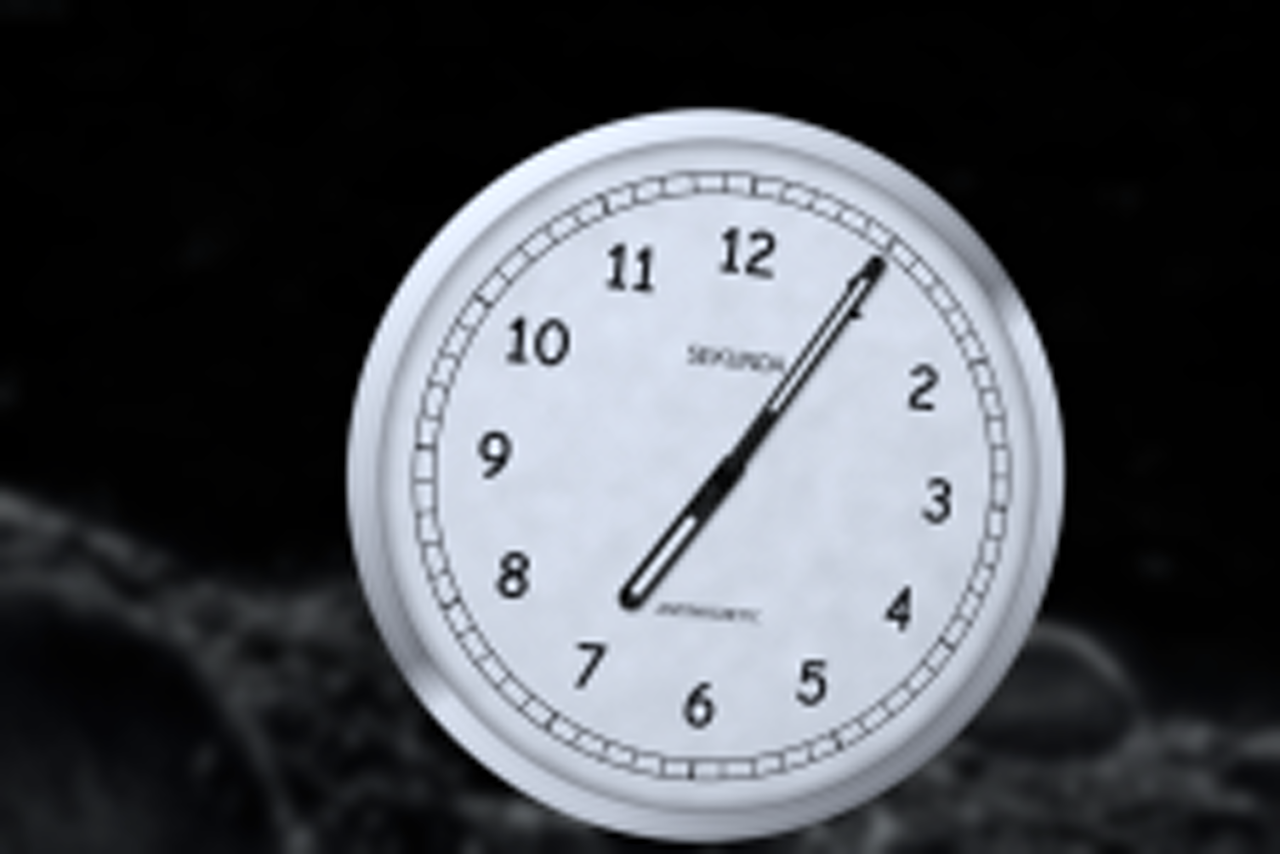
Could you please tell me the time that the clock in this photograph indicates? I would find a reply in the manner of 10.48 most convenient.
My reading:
7.05
